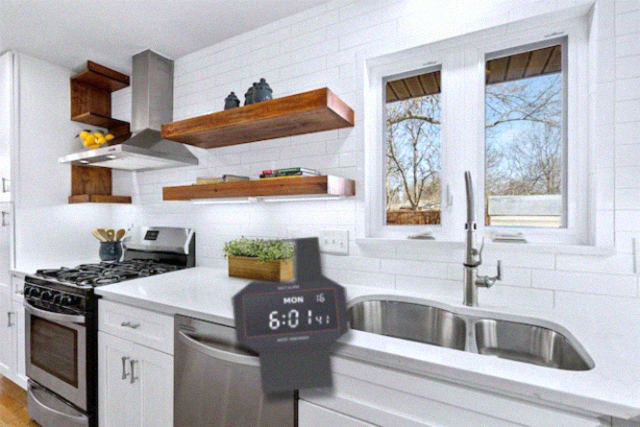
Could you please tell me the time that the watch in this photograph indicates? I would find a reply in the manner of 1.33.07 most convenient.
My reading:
6.01.41
